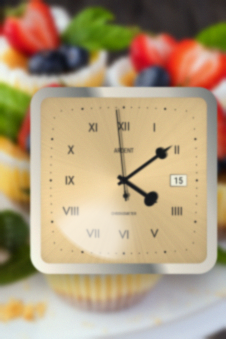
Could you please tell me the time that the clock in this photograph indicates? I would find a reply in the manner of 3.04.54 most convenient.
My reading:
4.08.59
